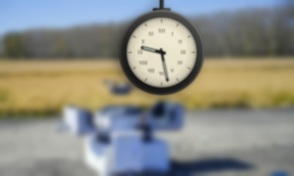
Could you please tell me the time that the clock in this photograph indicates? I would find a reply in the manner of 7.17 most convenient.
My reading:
9.28
